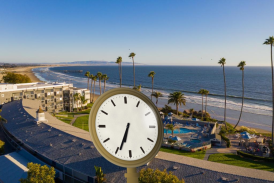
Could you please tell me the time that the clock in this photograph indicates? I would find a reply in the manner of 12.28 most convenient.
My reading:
6.34
